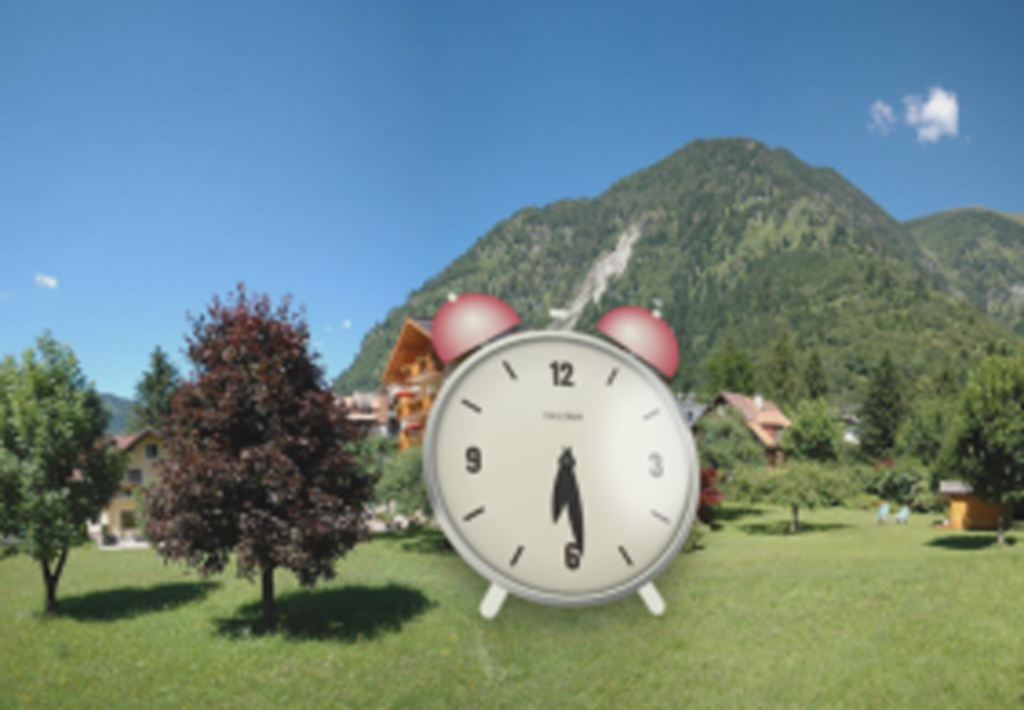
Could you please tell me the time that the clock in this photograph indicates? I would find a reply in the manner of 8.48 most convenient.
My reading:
6.29
